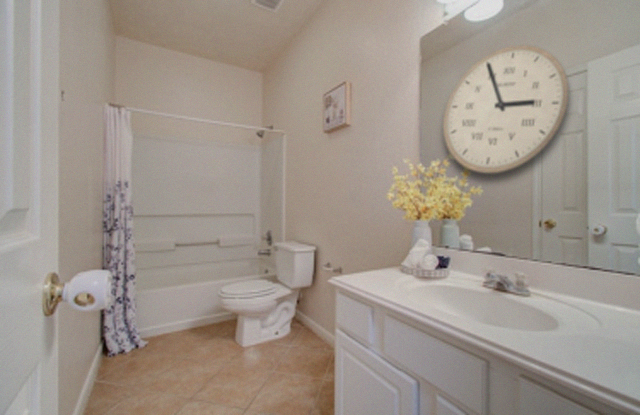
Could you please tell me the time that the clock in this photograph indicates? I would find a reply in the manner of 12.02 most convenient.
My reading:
2.55
